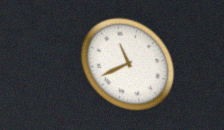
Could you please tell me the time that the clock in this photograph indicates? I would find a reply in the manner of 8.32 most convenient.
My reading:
11.42
